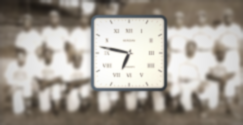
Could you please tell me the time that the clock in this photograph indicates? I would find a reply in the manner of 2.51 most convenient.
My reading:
6.47
